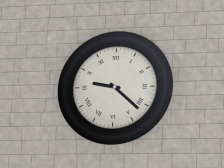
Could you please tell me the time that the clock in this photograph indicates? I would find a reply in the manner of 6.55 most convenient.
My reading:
9.22
